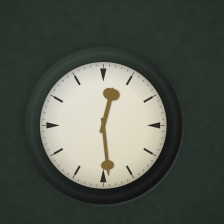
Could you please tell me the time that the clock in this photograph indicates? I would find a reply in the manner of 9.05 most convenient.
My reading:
12.29
